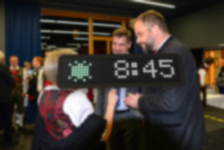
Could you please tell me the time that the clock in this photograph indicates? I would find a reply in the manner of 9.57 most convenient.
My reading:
8.45
